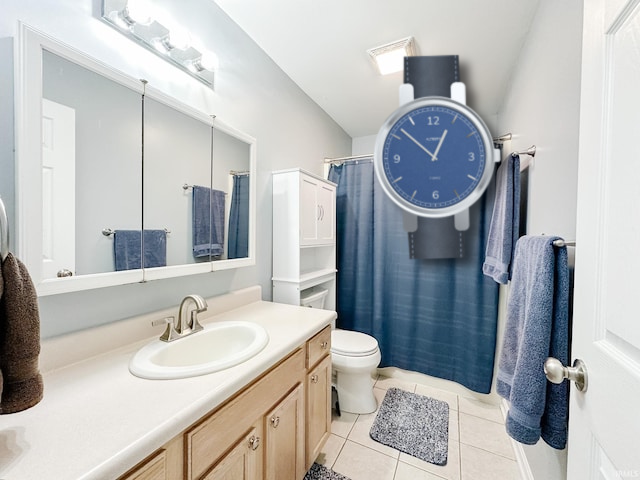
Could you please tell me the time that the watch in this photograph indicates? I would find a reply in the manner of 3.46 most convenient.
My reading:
12.52
